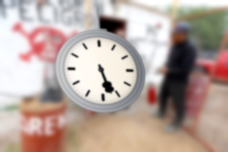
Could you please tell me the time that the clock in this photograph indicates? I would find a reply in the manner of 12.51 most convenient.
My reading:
5.27
